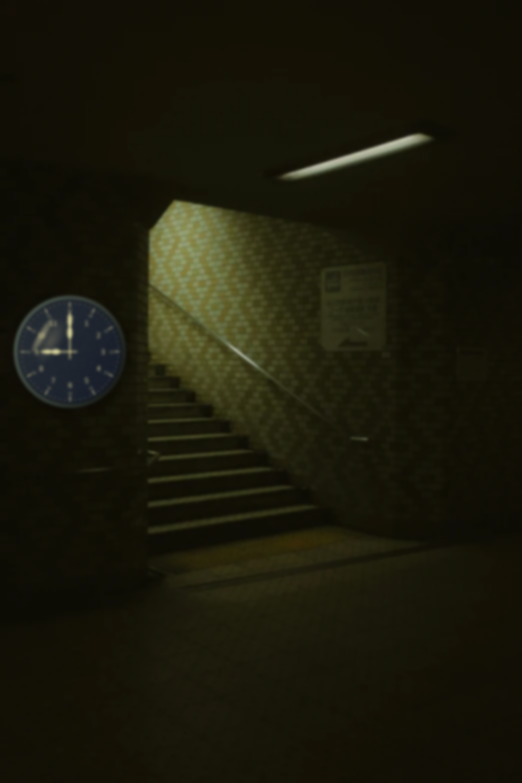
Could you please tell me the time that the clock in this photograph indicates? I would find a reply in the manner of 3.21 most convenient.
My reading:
9.00
